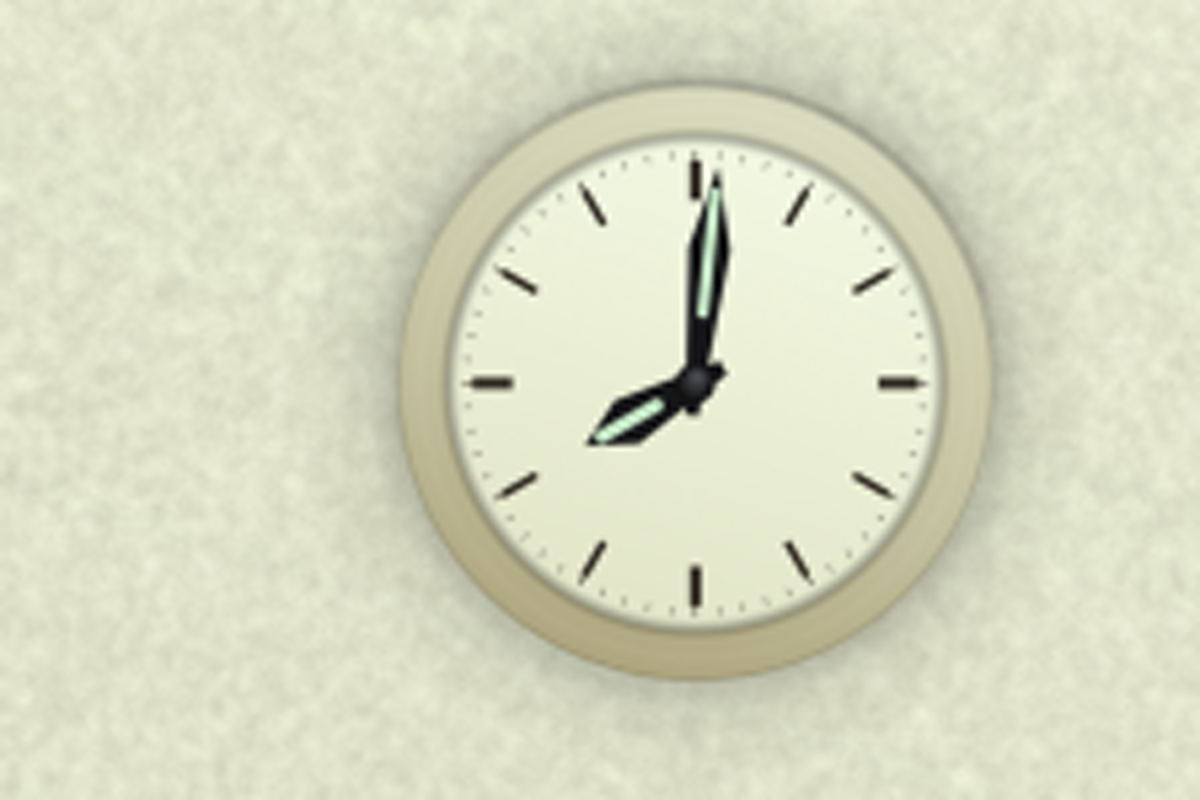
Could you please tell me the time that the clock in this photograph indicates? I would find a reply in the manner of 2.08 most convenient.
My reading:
8.01
